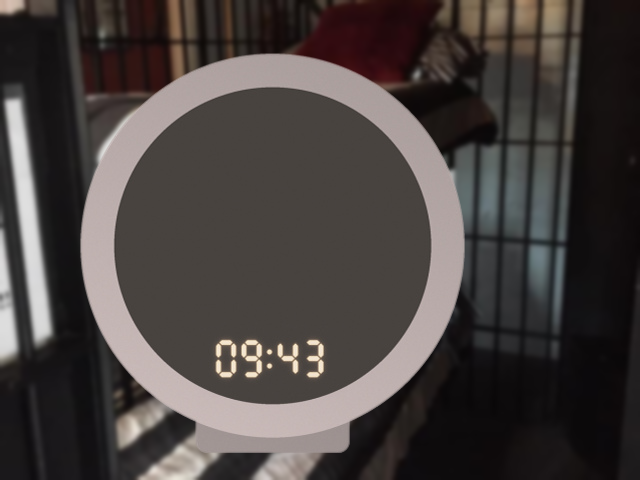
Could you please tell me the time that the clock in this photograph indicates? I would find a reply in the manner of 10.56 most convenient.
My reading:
9.43
